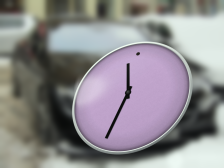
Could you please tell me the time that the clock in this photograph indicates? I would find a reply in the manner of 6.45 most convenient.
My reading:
11.32
